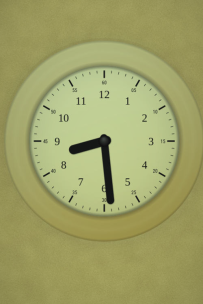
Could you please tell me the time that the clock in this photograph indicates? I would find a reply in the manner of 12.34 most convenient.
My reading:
8.29
